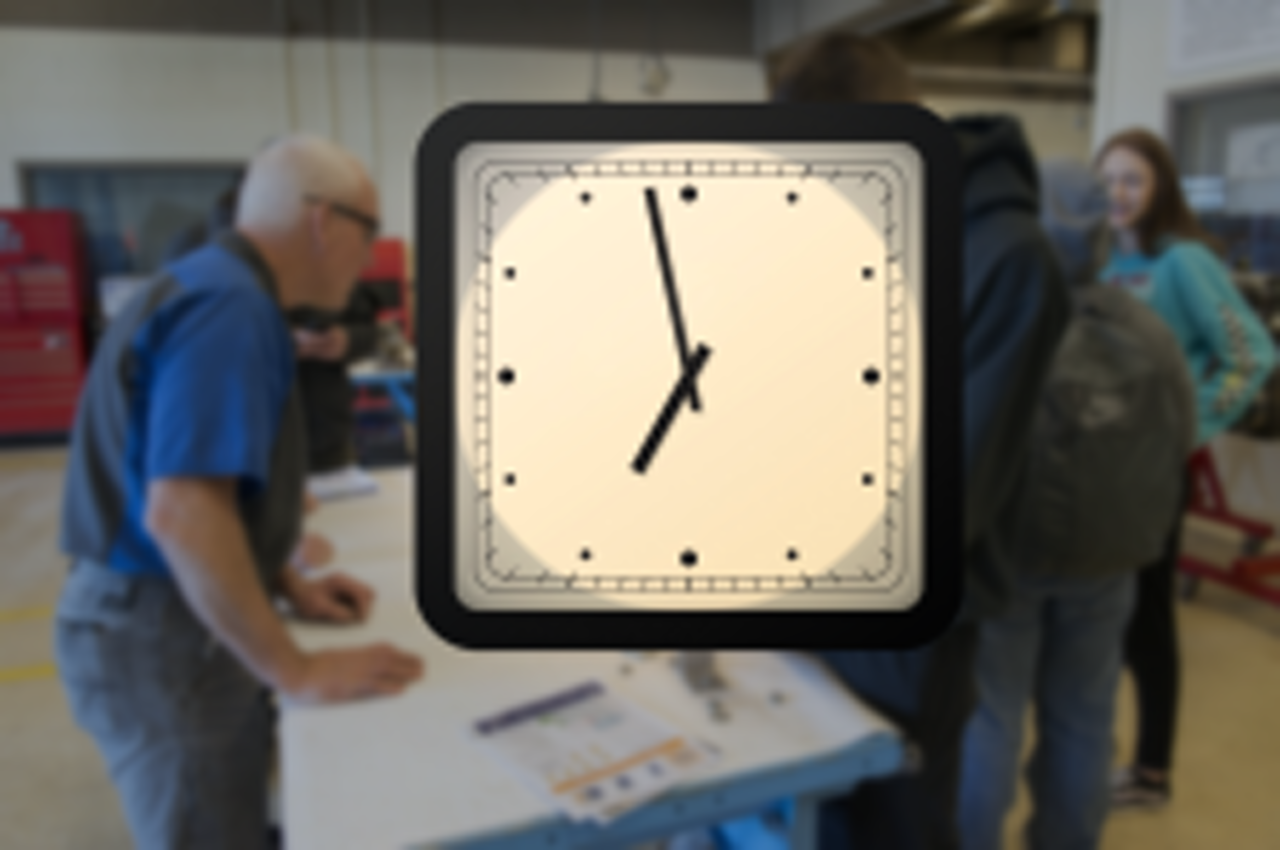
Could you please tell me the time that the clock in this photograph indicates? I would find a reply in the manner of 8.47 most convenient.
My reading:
6.58
